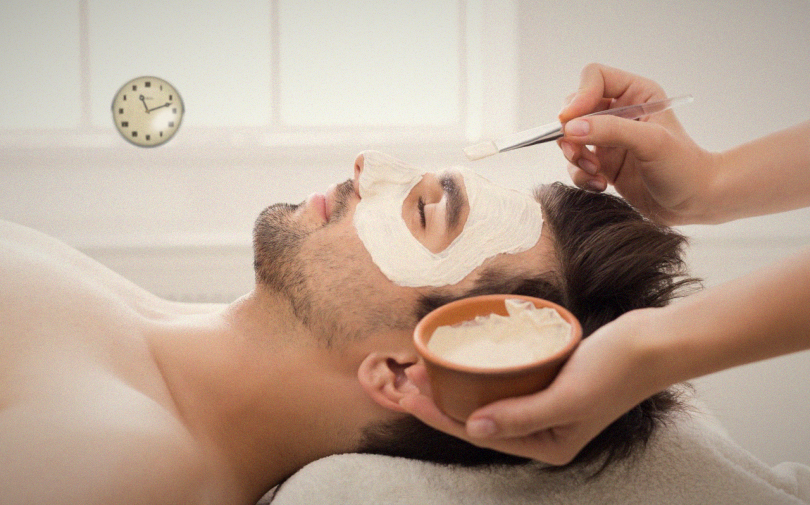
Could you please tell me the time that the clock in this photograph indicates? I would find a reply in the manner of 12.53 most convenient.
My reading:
11.12
